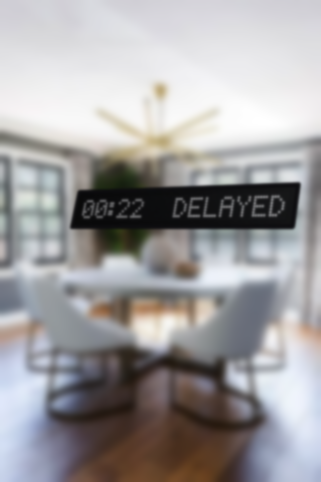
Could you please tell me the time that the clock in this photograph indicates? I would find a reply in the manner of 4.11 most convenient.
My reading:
0.22
